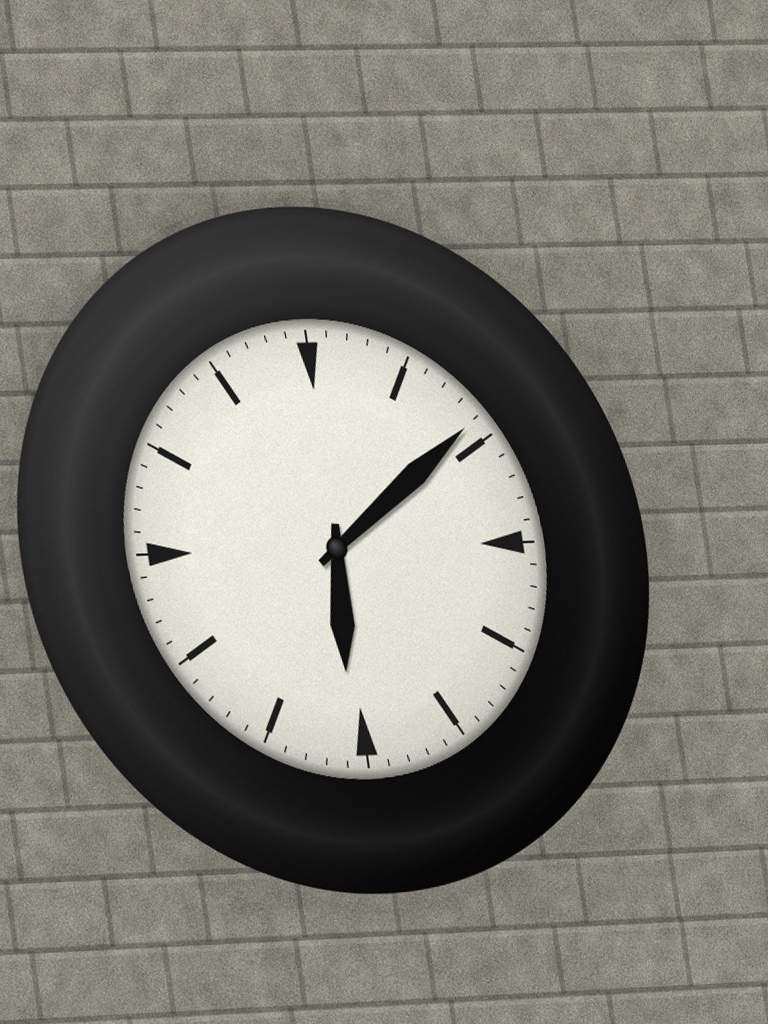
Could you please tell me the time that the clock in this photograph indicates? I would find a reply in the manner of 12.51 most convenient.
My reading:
6.09
